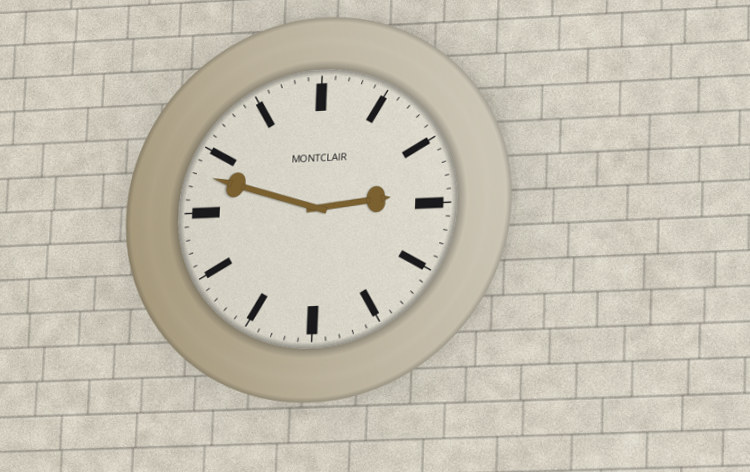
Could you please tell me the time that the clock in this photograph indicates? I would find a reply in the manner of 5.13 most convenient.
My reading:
2.48
